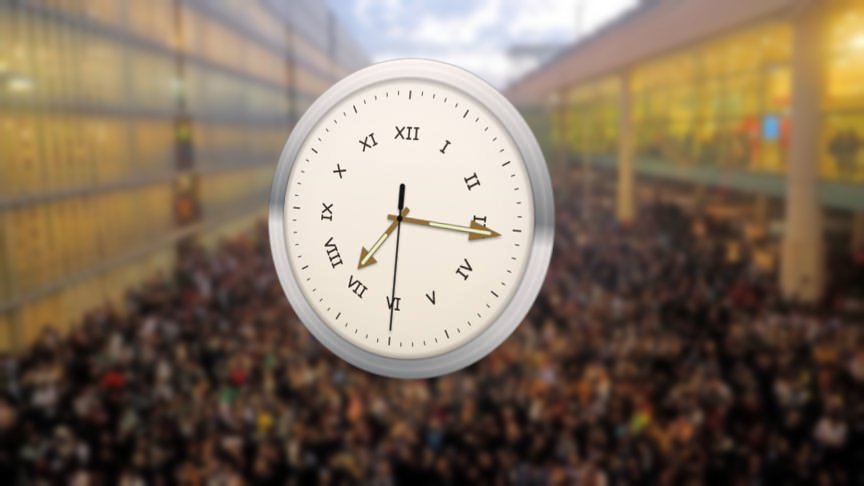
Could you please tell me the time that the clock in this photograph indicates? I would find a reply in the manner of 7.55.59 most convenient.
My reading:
7.15.30
